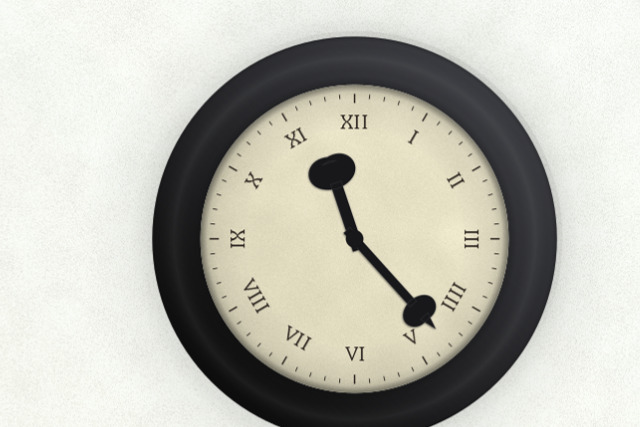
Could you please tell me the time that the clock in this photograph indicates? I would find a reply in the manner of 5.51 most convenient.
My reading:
11.23
